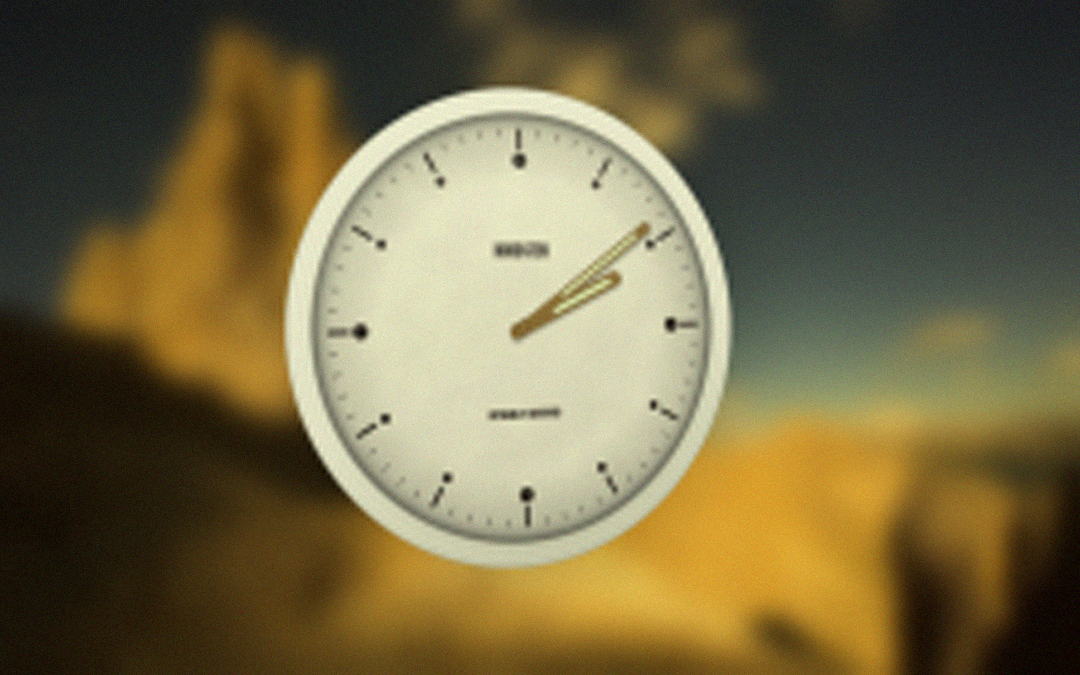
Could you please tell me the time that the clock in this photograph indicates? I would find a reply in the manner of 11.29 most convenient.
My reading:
2.09
